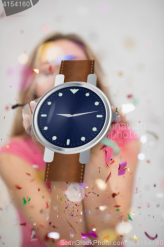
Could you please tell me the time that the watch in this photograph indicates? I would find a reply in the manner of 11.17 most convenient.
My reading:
9.13
